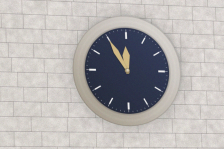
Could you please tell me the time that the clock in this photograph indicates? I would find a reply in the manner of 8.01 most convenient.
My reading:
11.55
